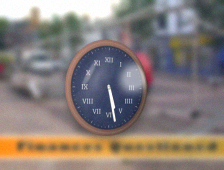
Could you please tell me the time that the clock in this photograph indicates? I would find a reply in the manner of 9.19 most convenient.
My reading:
5.28
